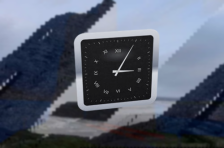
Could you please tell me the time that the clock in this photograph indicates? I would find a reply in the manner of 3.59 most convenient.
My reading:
3.05
